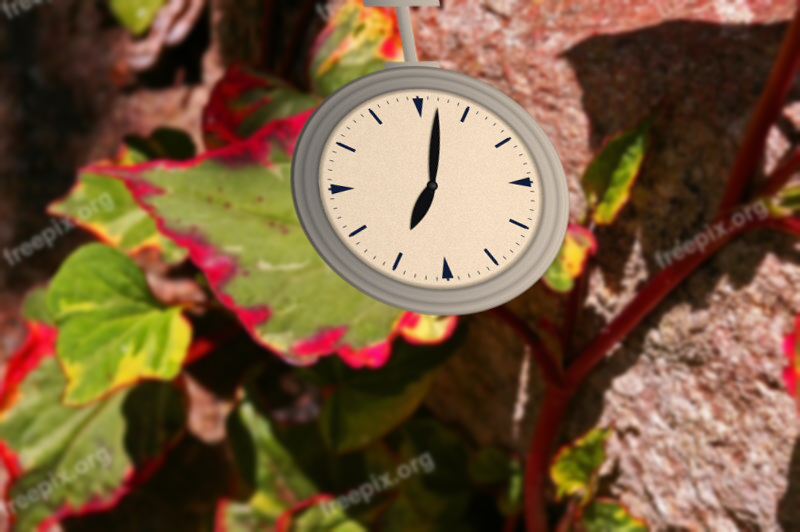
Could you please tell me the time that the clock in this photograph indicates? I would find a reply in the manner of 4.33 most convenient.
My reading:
7.02
